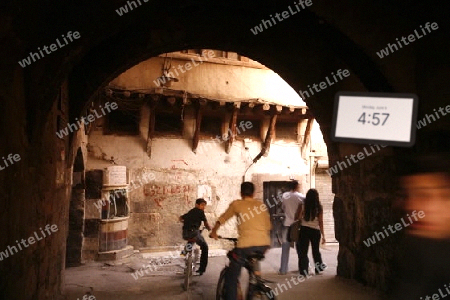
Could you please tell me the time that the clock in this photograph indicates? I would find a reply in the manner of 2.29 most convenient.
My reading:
4.57
